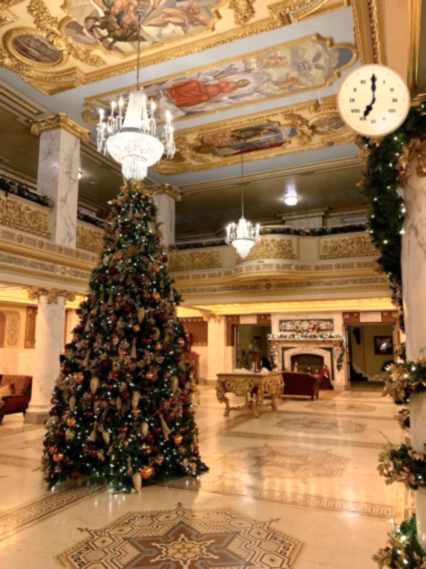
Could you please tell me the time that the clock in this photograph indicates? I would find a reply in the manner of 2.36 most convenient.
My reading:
7.00
